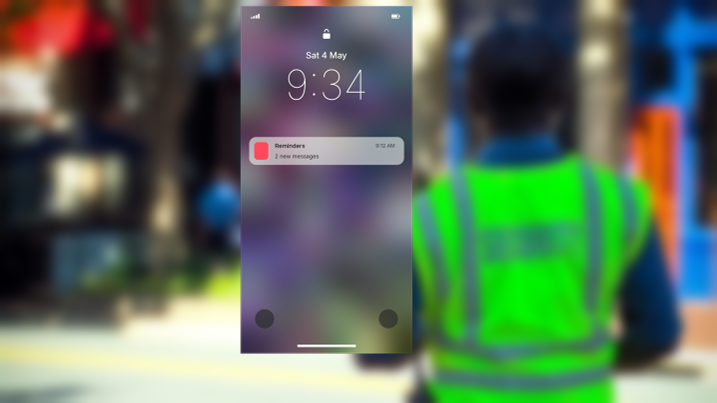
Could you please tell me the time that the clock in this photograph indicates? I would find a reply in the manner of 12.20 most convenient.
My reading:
9.34
